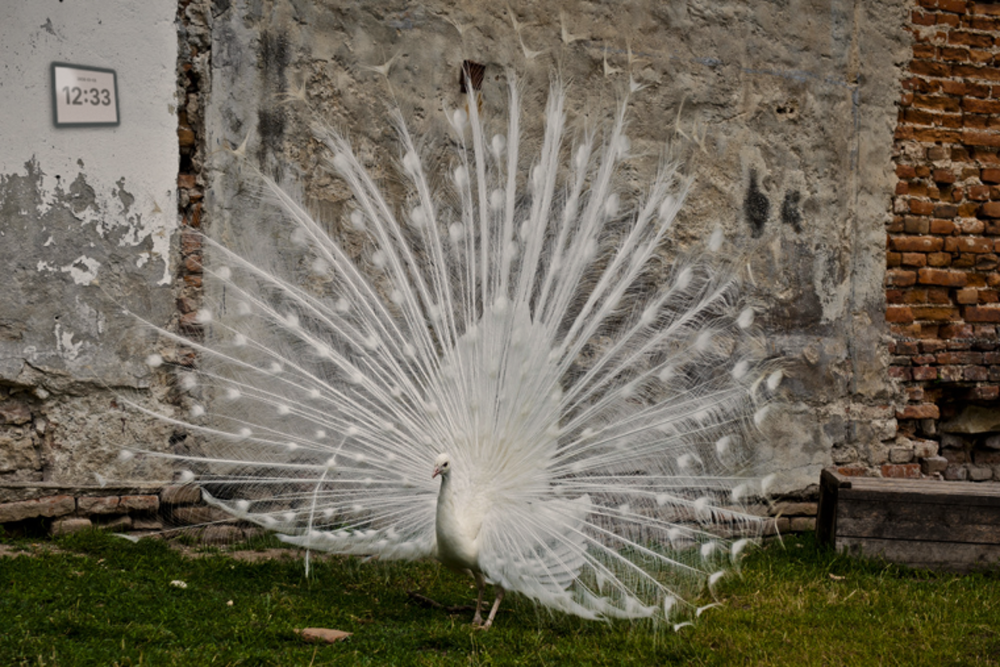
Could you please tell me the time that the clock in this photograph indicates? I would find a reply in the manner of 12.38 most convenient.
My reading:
12.33
